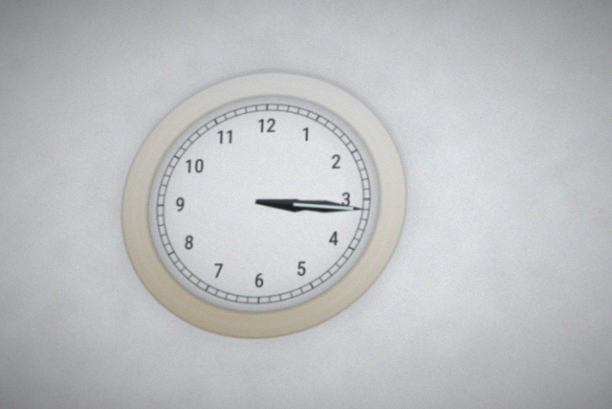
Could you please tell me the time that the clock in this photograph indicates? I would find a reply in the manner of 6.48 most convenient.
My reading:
3.16
